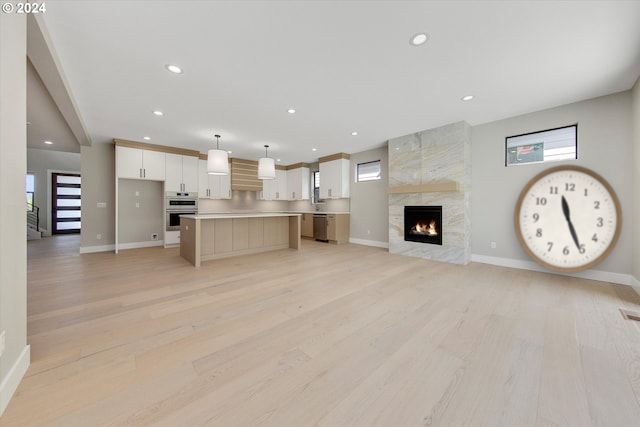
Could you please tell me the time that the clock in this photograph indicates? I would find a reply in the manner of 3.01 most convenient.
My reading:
11.26
